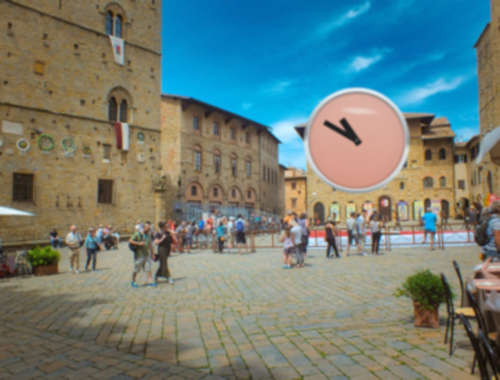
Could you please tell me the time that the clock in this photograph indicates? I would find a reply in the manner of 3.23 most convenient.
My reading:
10.50
